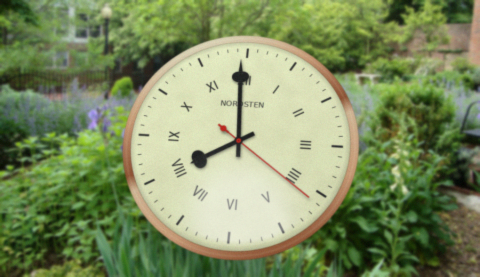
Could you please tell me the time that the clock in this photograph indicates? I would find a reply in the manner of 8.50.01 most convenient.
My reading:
7.59.21
